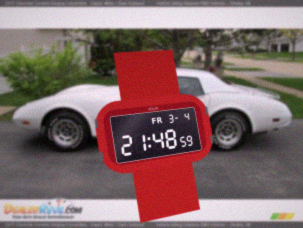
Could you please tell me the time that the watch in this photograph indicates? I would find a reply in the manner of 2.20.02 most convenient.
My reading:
21.48.59
